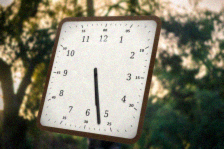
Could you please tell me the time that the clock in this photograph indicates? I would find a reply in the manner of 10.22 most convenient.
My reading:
5.27
